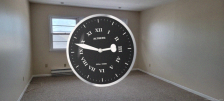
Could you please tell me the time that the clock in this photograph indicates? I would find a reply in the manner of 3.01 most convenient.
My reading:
2.48
